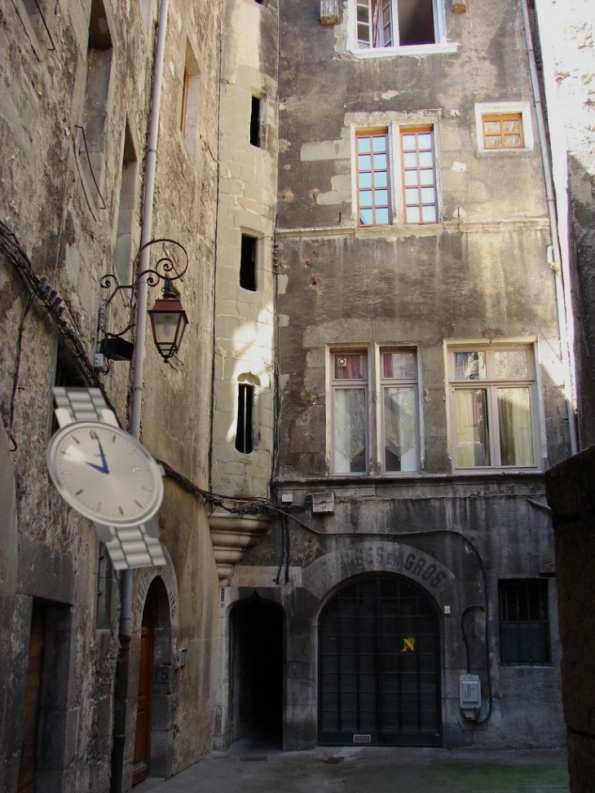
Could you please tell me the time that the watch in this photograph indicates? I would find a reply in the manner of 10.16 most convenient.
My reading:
10.01
